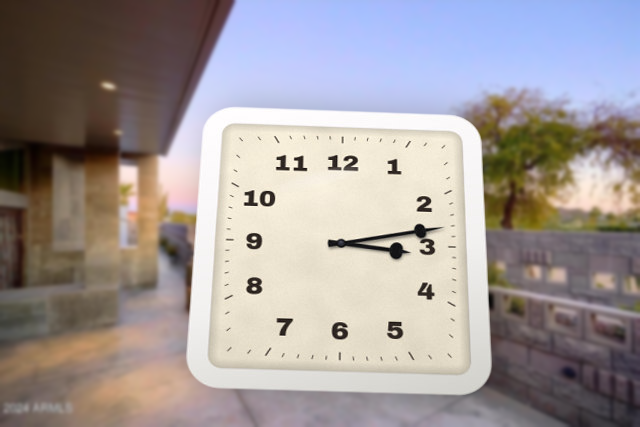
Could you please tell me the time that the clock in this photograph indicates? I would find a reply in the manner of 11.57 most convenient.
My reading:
3.13
